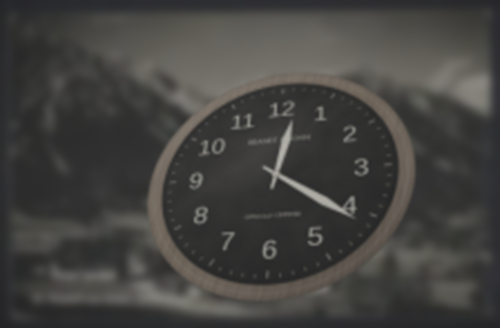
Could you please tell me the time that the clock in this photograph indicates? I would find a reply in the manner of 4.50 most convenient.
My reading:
12.21
